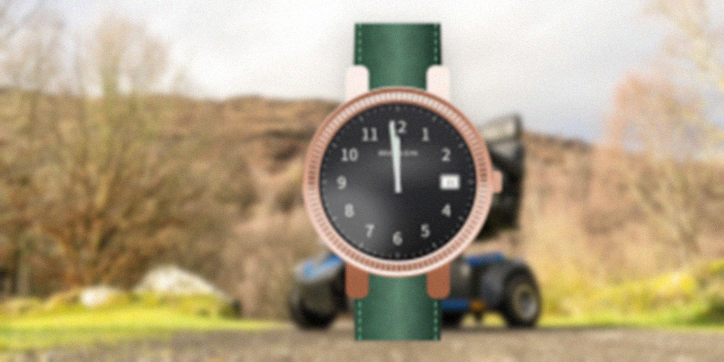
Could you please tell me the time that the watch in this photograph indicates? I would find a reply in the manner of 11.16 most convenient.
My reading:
11.59
